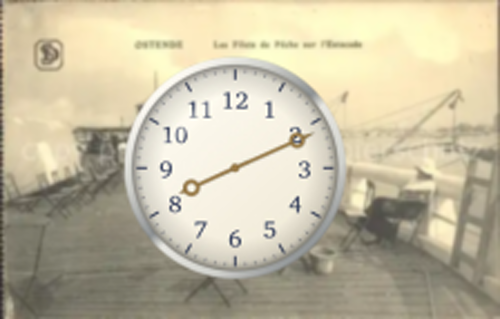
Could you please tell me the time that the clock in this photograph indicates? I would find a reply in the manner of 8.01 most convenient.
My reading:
8.11
